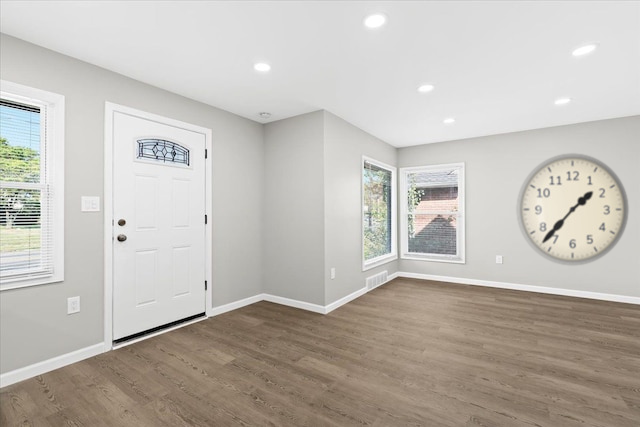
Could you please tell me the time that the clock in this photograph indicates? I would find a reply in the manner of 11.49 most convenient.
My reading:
1.37
